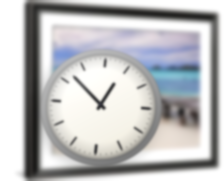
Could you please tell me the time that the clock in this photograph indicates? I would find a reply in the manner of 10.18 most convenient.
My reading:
12.52
